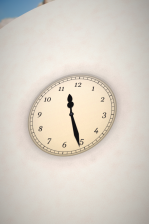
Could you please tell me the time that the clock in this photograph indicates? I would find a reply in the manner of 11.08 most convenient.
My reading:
11.26
